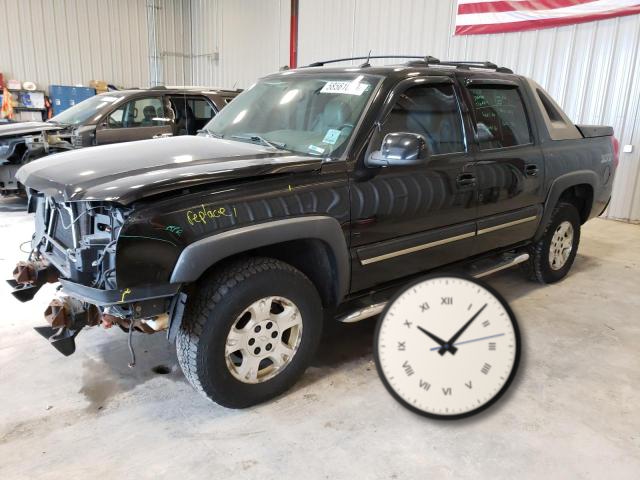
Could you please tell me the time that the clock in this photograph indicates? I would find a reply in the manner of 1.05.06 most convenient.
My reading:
10.07.13
